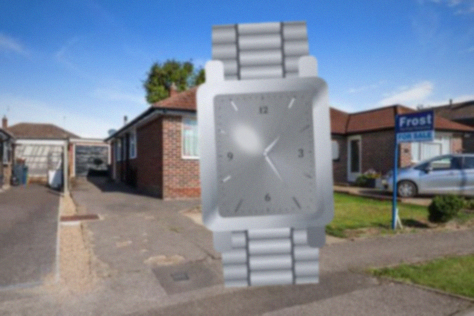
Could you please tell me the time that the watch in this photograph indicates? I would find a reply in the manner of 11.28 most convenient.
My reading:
1.25
